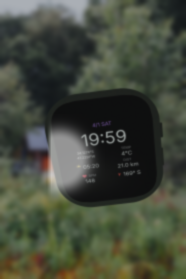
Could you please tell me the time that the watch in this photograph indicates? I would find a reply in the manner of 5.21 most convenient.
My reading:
19.59
